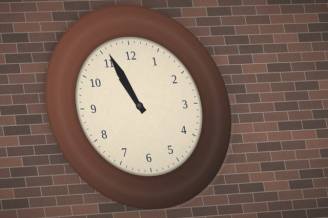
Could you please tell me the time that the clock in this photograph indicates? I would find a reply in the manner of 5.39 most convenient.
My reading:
10.56
